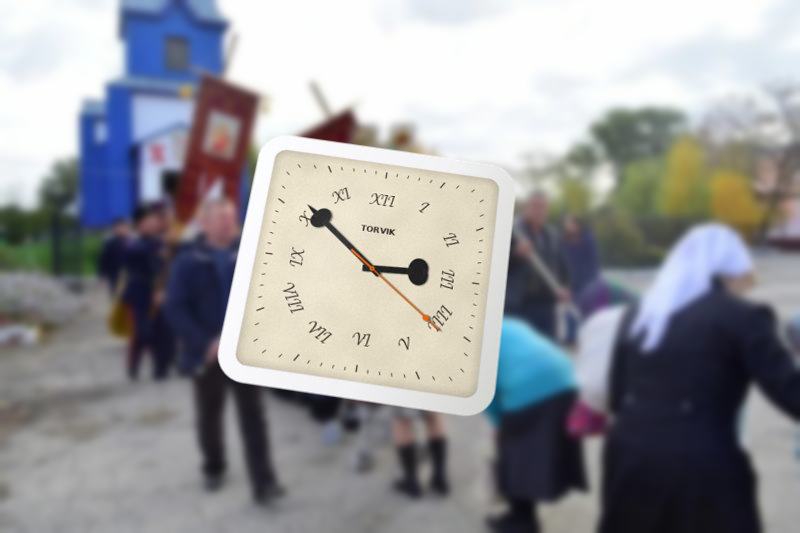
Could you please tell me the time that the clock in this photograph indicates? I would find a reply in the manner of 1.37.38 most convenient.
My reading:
2.51.21
